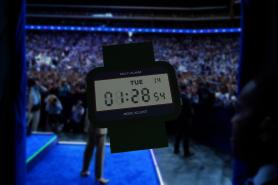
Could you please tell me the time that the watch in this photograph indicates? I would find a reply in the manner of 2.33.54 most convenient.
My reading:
1.28.54
